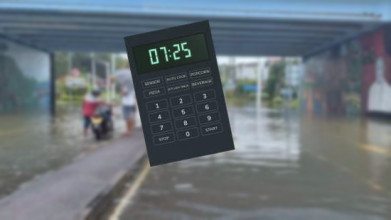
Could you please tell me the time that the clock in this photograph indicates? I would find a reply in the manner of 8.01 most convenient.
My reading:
7.25
